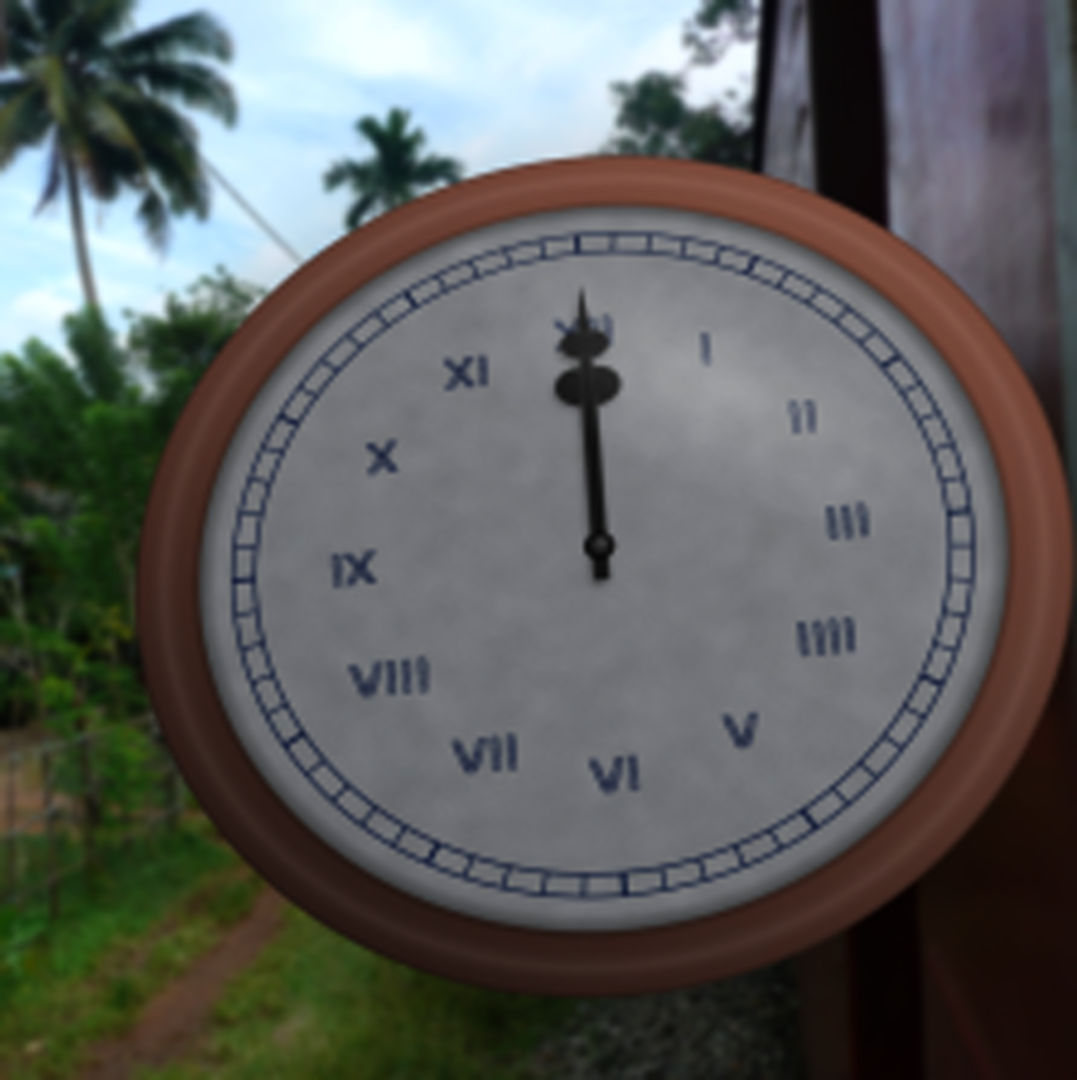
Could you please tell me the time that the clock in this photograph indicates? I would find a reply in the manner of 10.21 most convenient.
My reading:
12.00
